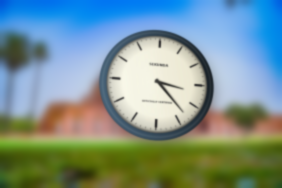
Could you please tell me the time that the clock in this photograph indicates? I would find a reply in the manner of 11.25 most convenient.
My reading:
3.23
